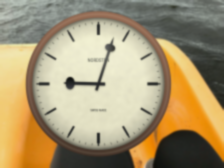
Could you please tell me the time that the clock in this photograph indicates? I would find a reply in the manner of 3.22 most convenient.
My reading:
9.03
